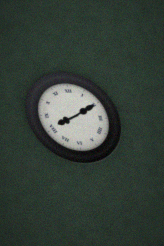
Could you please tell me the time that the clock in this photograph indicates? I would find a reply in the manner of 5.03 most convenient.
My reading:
8.10
